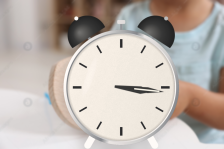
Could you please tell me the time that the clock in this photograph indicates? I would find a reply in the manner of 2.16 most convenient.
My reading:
3.16
